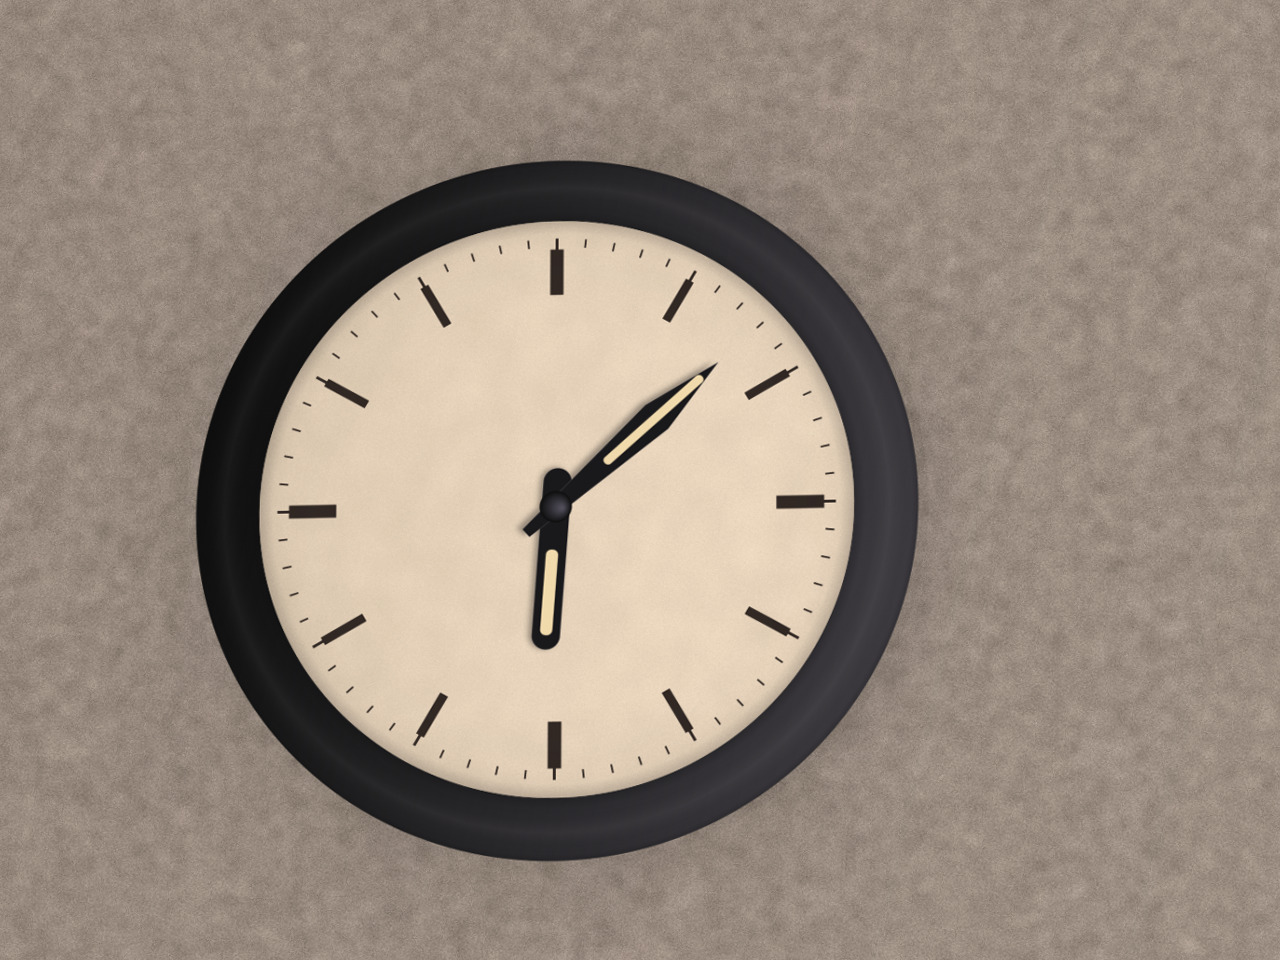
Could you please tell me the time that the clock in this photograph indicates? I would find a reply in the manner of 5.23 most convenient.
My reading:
6.08
